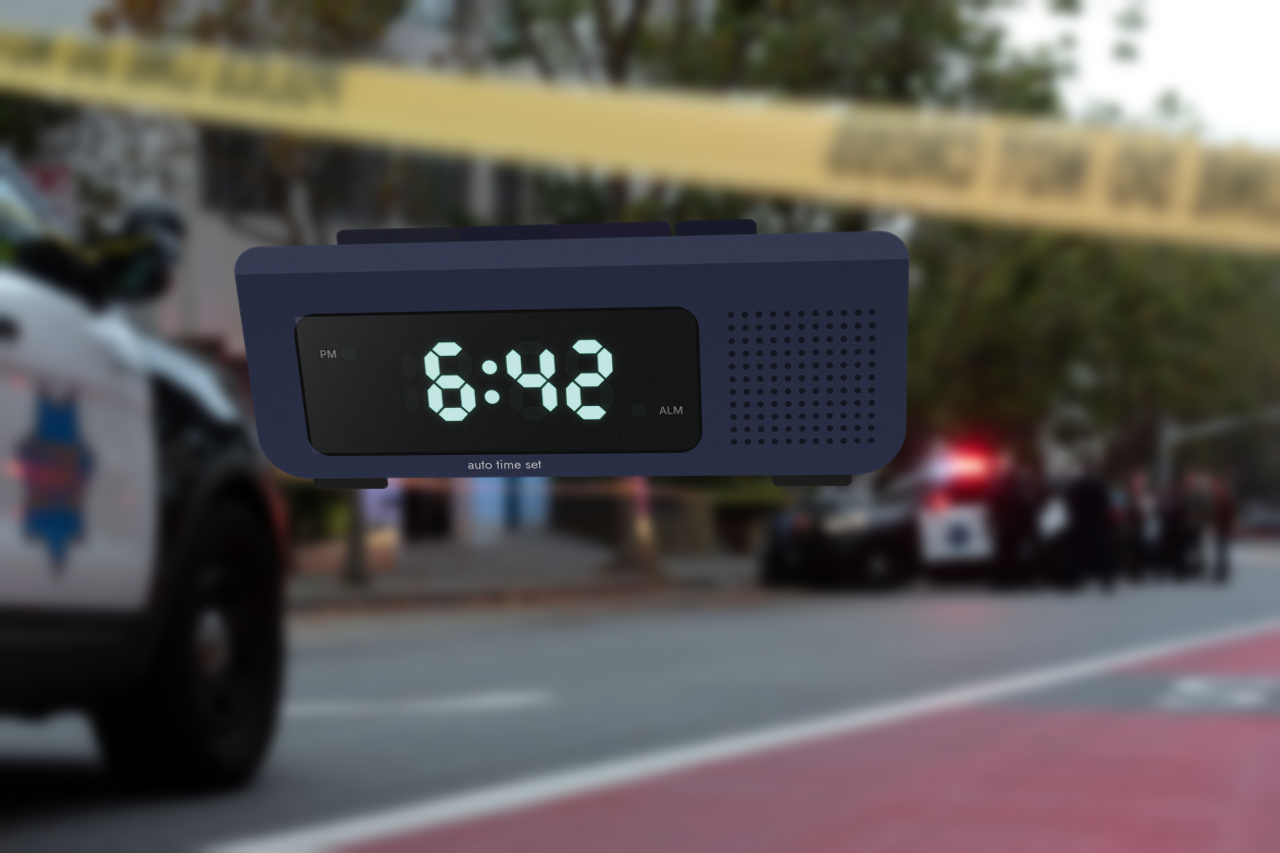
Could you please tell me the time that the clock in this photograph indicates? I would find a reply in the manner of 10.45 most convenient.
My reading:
6.42
